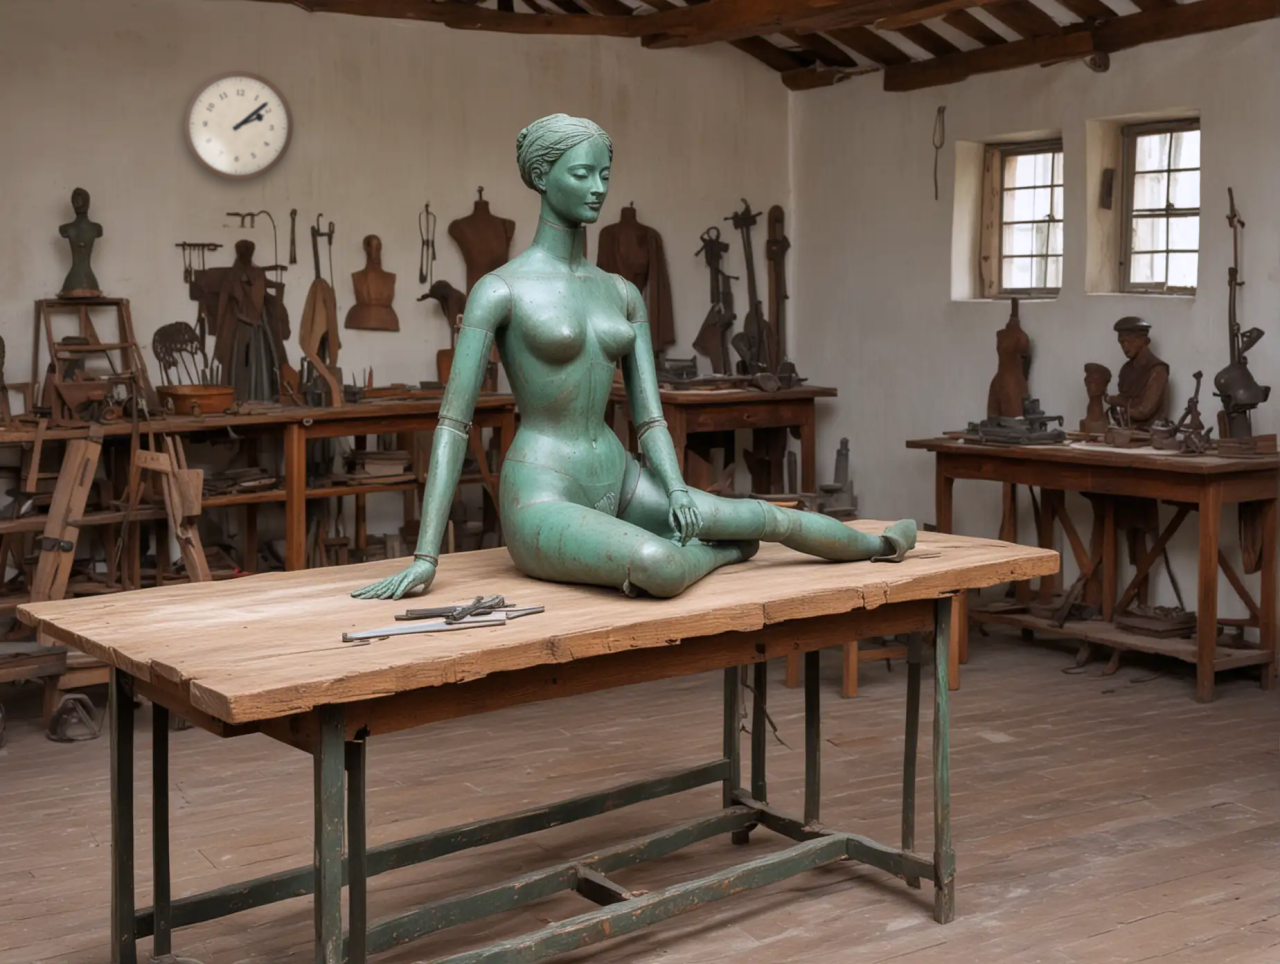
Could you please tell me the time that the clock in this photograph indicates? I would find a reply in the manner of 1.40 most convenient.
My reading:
2.08
